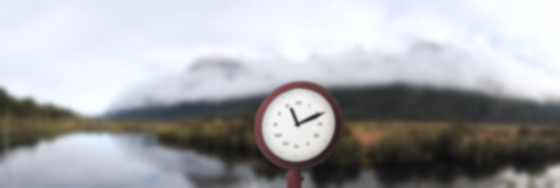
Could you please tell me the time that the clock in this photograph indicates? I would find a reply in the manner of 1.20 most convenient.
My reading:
11.11
